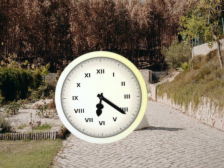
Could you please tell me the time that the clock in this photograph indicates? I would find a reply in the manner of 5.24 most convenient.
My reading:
6.21
